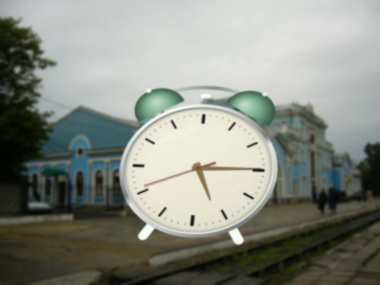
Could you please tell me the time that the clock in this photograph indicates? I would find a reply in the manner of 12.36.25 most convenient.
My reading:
5.14.41
